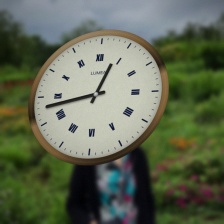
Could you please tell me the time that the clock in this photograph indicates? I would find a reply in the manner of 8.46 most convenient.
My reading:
12.43
